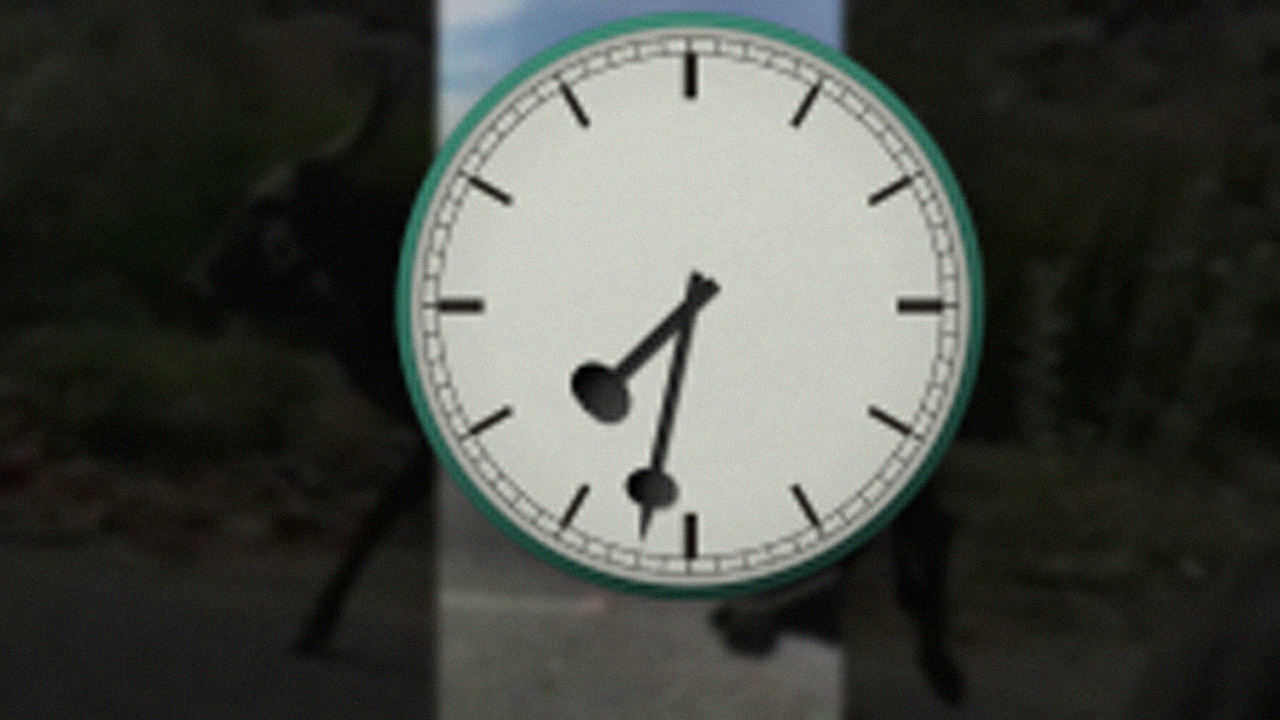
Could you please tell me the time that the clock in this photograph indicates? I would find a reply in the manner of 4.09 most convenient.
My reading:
7.32
